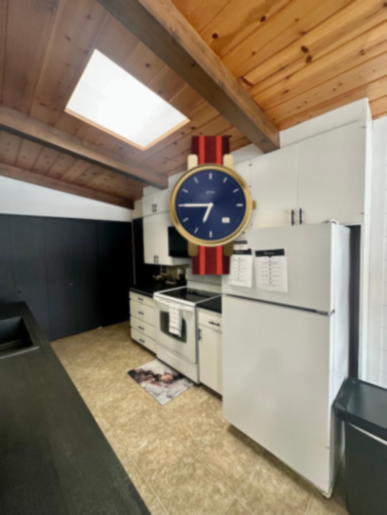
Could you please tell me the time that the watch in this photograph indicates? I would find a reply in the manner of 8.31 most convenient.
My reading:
6.45
